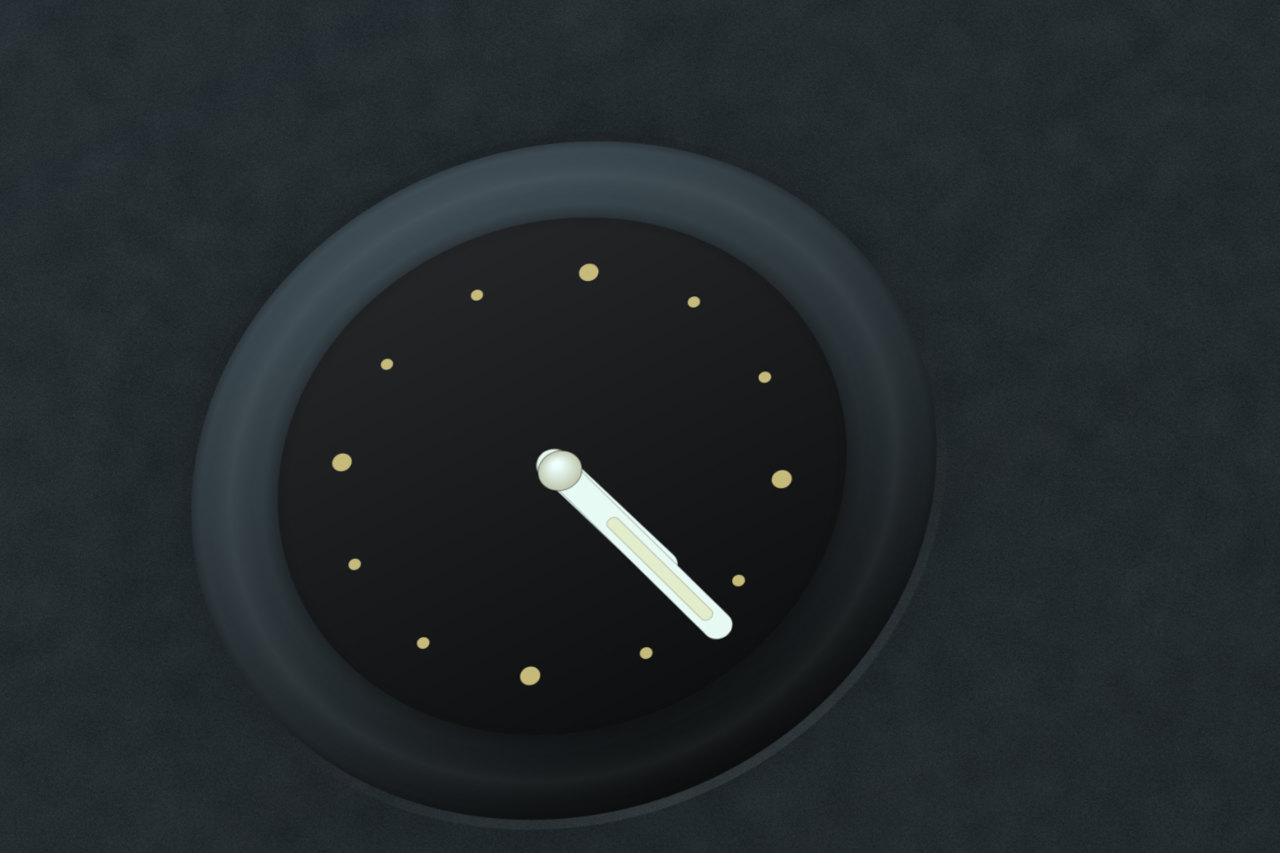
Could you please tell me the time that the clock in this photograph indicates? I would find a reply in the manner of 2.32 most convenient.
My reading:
4.22
